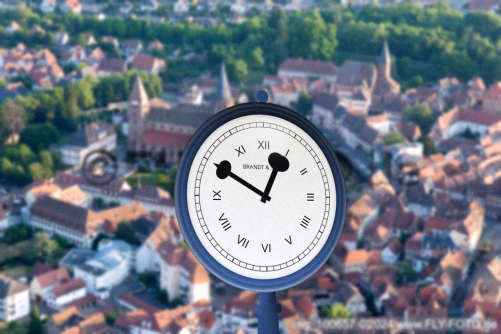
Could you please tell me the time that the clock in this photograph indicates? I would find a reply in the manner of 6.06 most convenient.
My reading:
12.50
